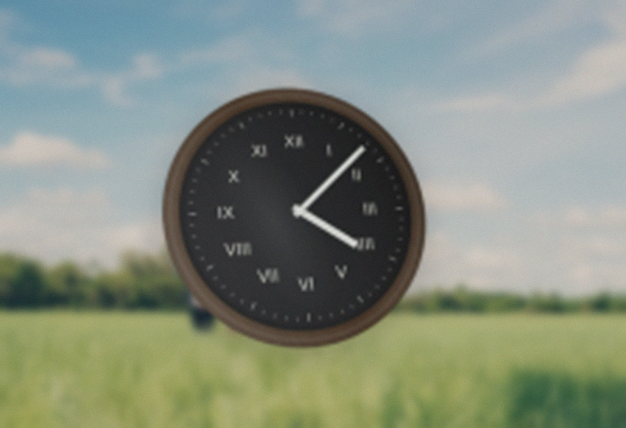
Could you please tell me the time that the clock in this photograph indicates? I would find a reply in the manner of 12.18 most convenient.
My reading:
4.08
